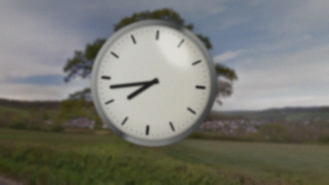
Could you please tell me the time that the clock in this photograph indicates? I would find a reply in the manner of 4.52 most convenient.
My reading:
7.43
